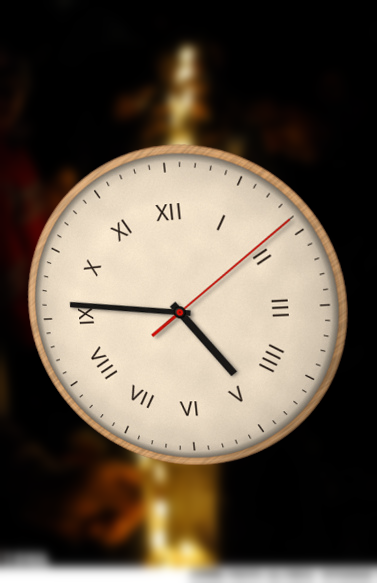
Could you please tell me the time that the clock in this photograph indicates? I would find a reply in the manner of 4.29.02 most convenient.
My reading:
4.46.09
